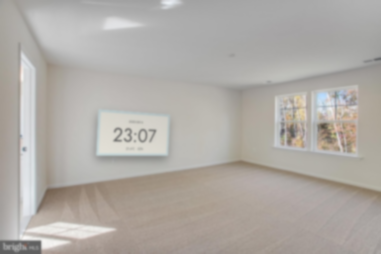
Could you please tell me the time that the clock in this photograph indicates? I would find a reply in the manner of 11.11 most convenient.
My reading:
23.07
